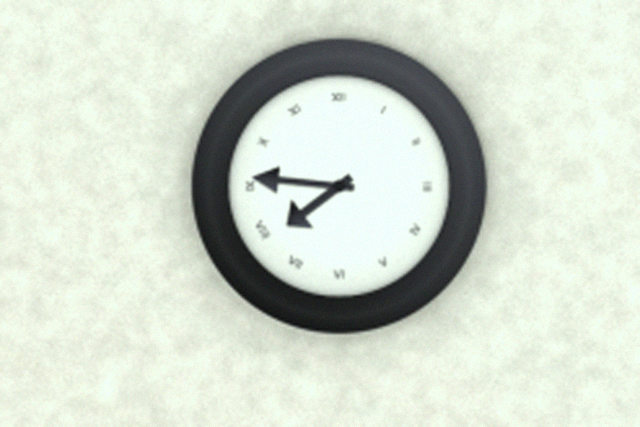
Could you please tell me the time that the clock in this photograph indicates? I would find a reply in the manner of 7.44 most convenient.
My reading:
7.46
